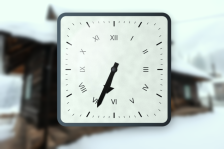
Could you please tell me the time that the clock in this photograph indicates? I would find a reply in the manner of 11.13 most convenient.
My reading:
6.34
